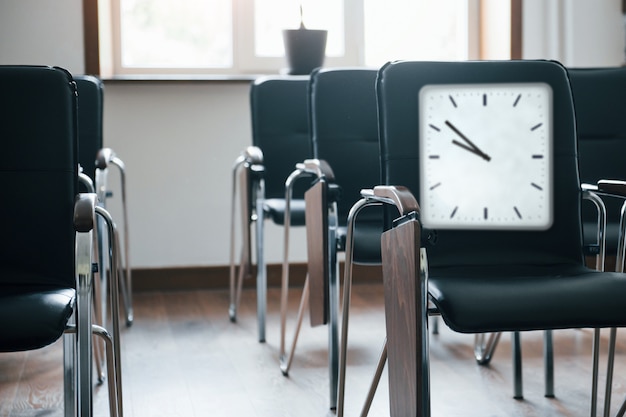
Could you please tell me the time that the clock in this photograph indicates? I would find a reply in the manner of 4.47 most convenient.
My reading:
9.52
